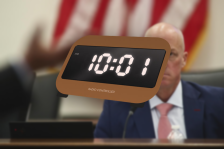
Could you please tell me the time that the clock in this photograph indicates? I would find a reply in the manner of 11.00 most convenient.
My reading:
10.01
